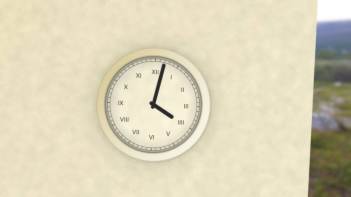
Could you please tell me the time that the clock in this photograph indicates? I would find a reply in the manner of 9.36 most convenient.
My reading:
4.02
